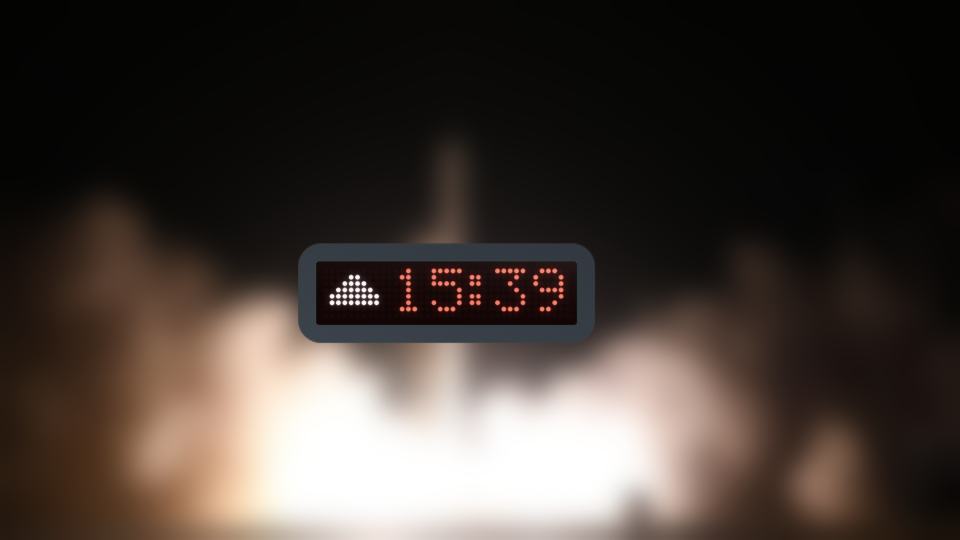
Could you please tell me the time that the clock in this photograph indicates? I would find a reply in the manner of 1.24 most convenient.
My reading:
15.39
